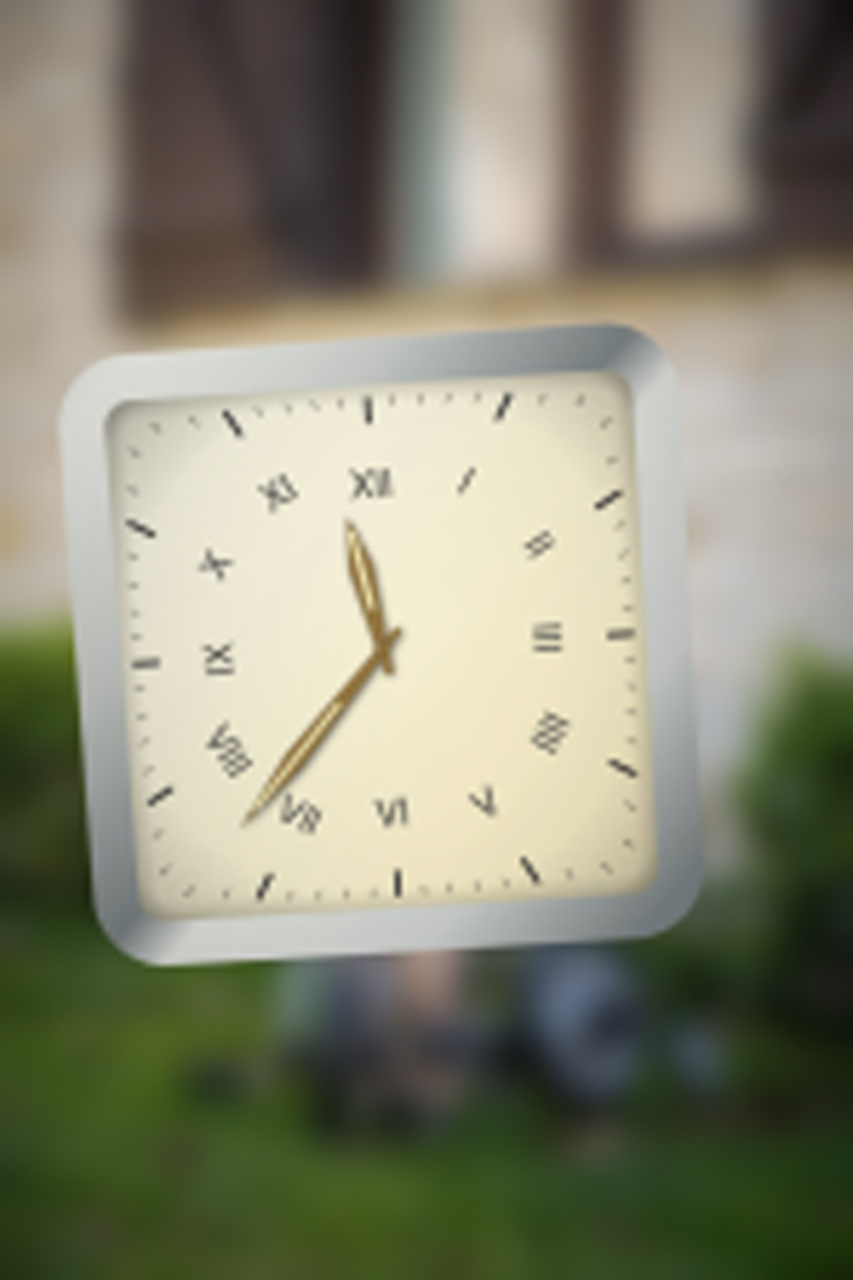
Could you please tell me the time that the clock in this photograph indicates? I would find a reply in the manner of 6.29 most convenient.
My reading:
11.37
